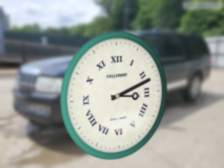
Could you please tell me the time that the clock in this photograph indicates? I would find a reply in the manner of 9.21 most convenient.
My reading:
3.12
